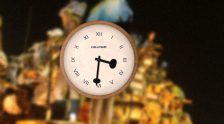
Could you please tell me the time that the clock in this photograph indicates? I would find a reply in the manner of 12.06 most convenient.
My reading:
3.31
